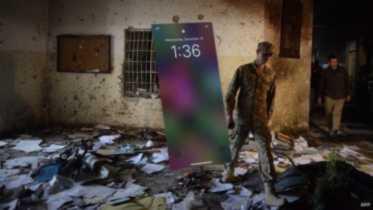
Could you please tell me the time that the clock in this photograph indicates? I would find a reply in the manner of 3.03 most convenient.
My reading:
1.36
